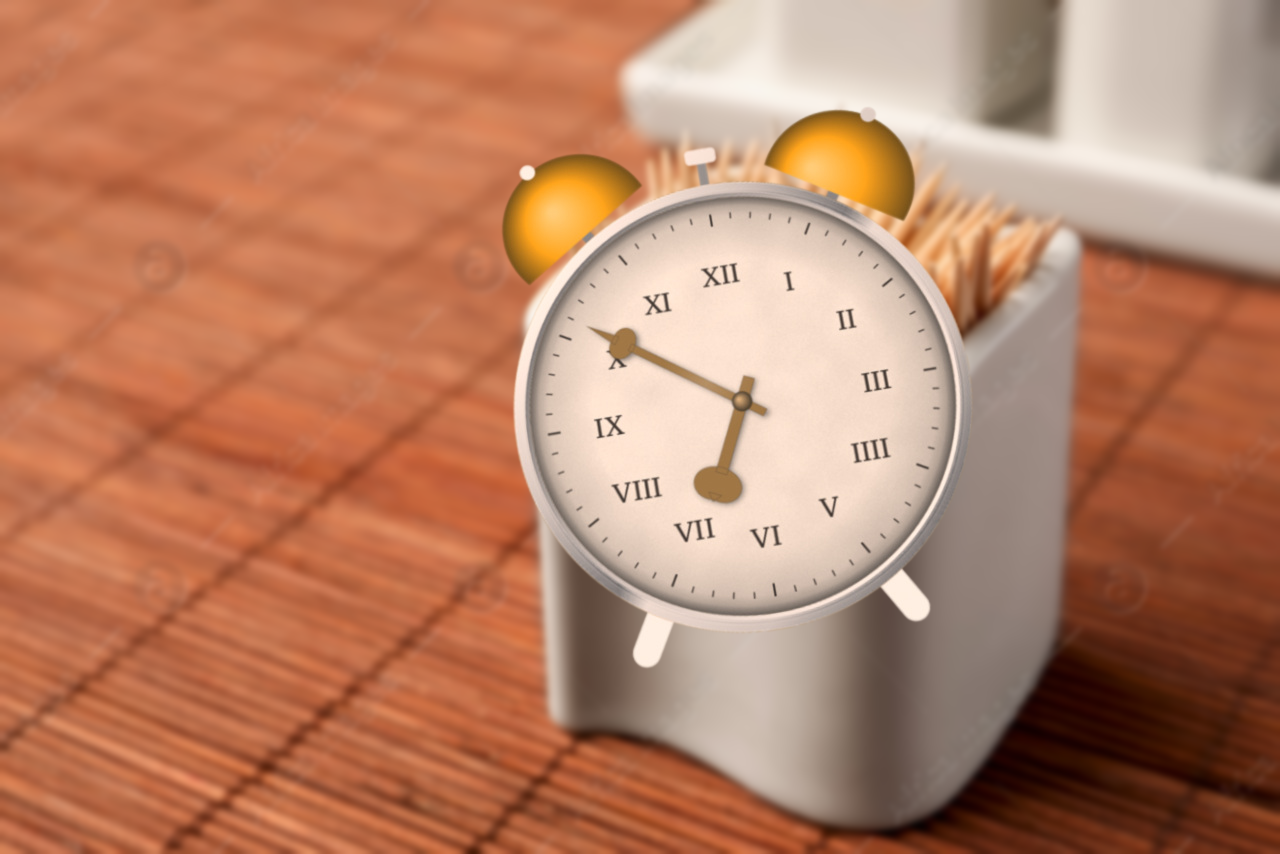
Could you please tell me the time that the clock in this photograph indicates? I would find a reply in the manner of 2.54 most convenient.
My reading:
6.51
